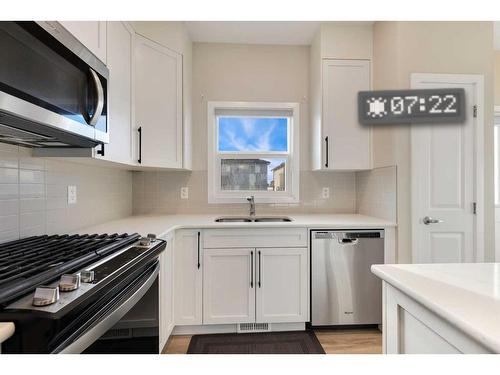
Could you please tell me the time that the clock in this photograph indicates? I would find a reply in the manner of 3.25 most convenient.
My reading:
7.22
